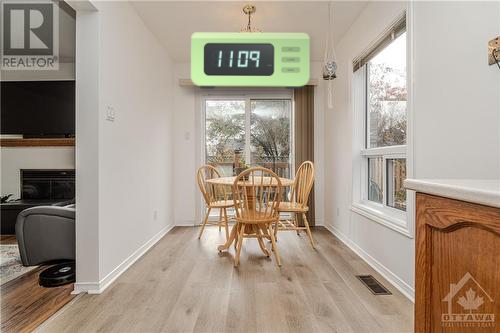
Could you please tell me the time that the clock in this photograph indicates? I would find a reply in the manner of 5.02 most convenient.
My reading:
11.09
